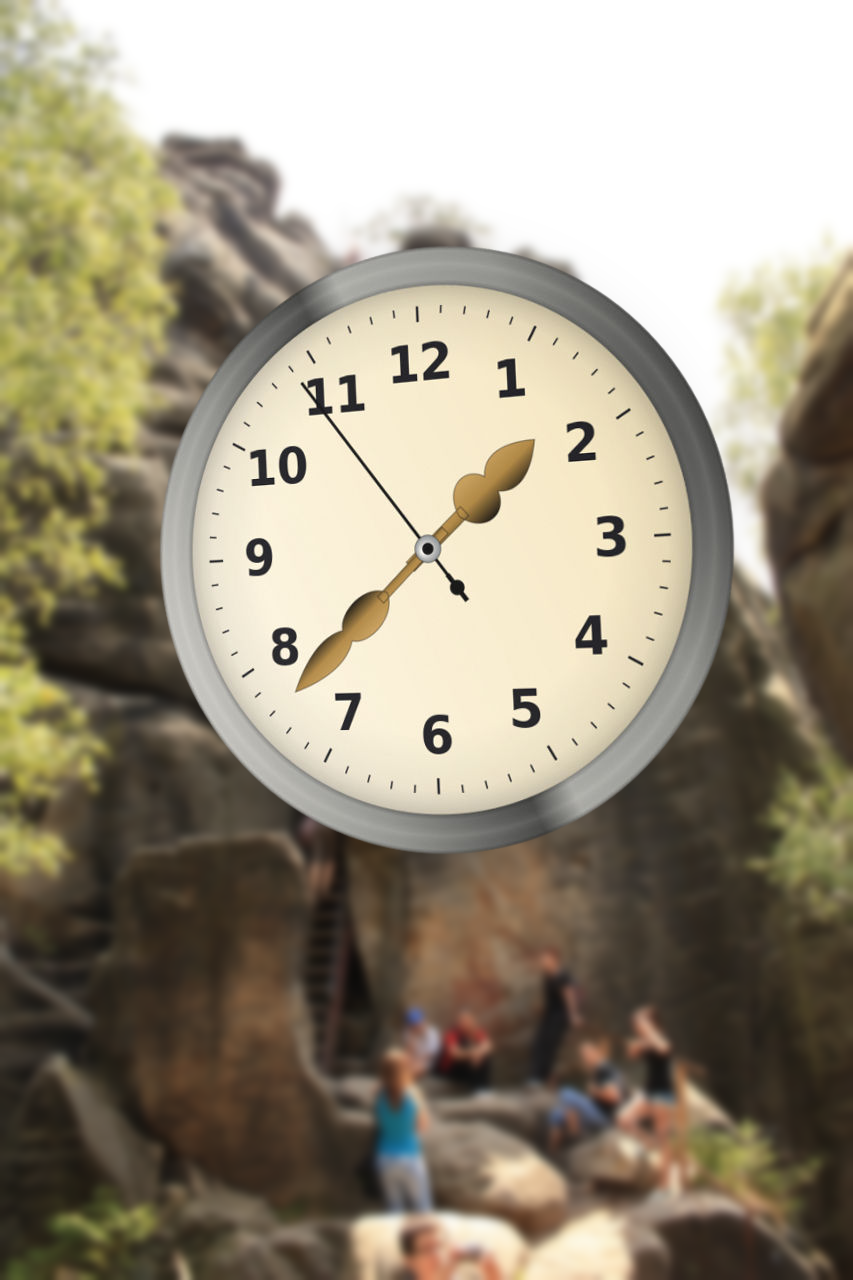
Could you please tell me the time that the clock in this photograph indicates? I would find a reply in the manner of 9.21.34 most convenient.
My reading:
1.37.54
